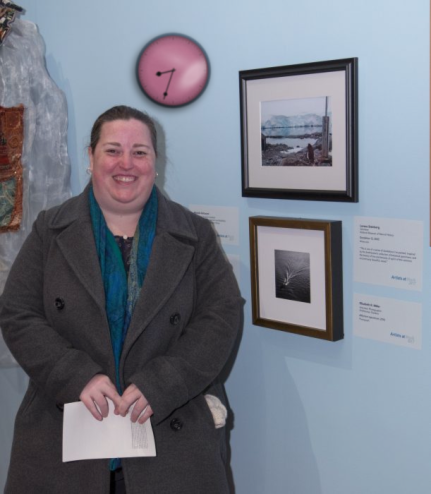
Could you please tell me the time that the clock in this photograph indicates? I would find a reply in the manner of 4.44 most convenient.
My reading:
8.33
